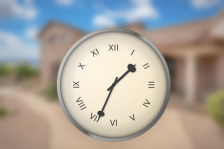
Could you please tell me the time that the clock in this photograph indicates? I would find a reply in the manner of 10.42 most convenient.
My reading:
1.34
